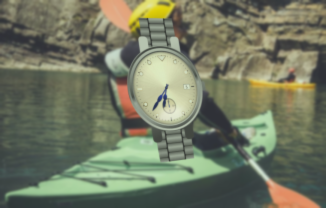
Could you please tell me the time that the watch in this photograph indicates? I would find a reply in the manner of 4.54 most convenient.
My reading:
6.37
